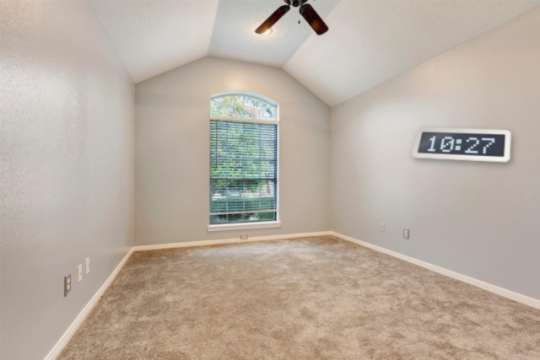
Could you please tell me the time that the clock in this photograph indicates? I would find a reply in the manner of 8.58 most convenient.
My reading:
10.27
